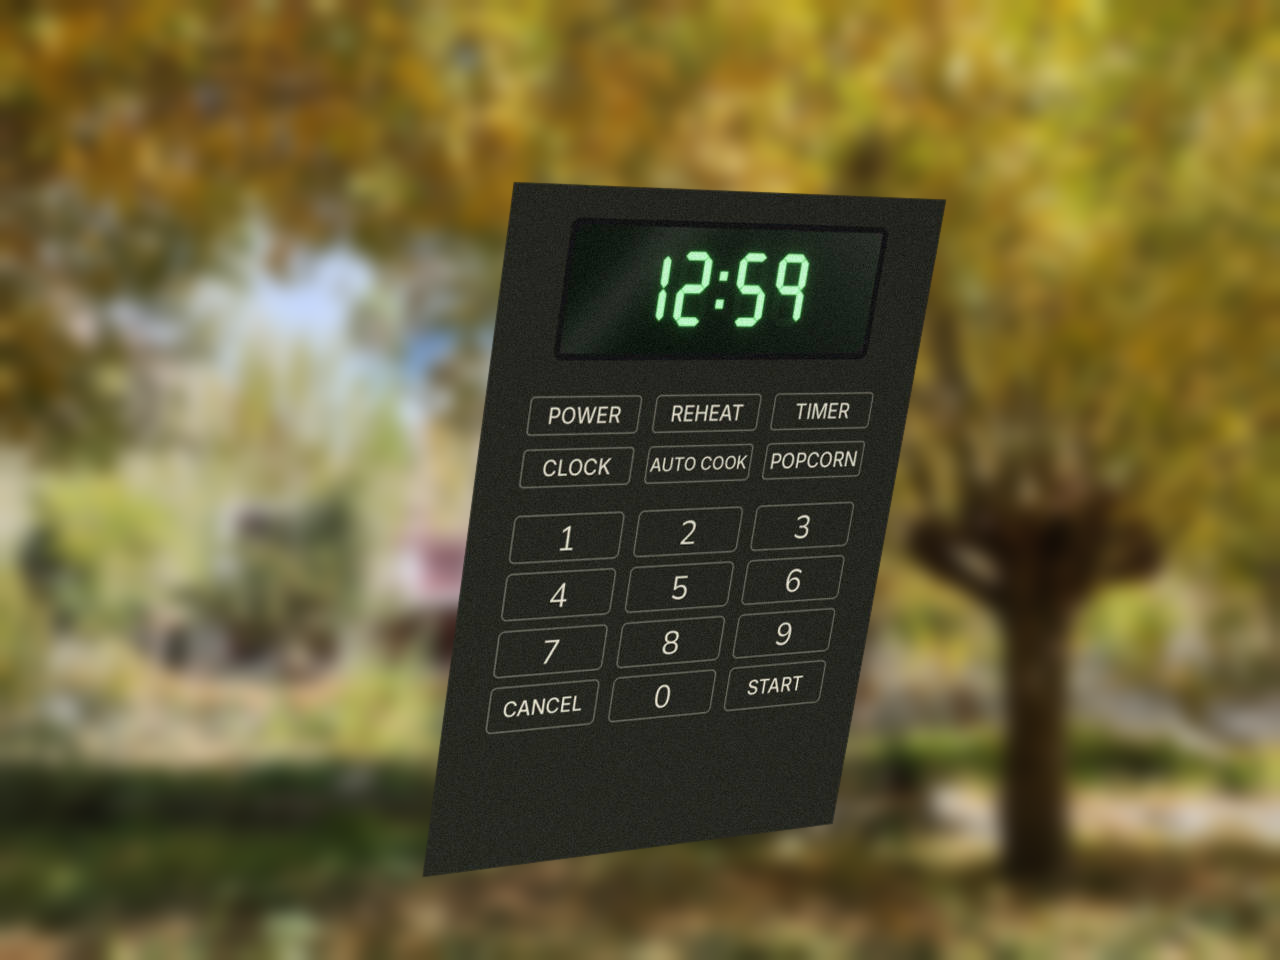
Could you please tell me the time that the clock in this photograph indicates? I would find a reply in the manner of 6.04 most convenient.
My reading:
12.59
